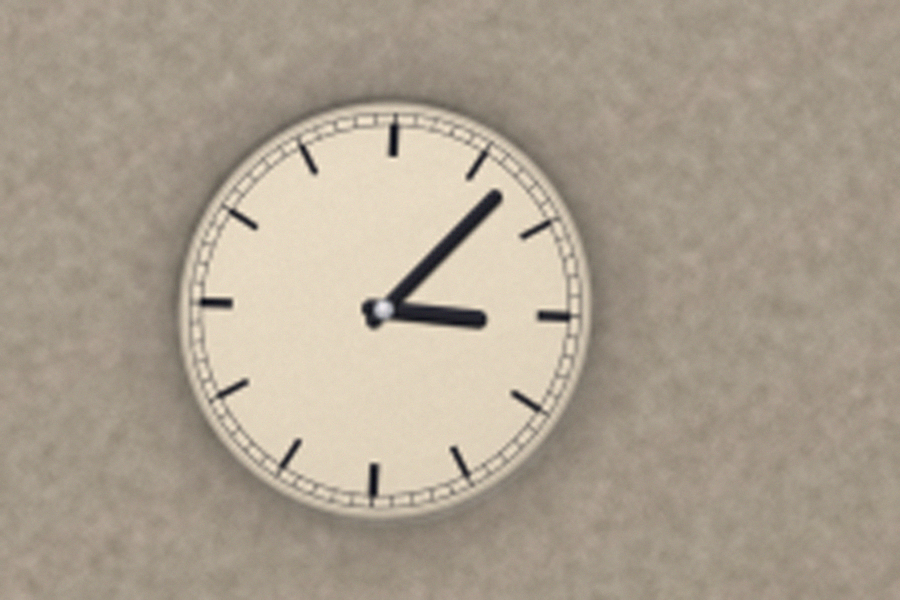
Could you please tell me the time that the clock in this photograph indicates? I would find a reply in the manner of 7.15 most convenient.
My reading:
3.07
